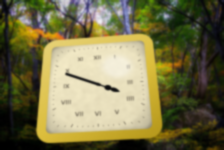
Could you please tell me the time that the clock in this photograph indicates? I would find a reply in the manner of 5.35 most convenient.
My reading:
3.49
